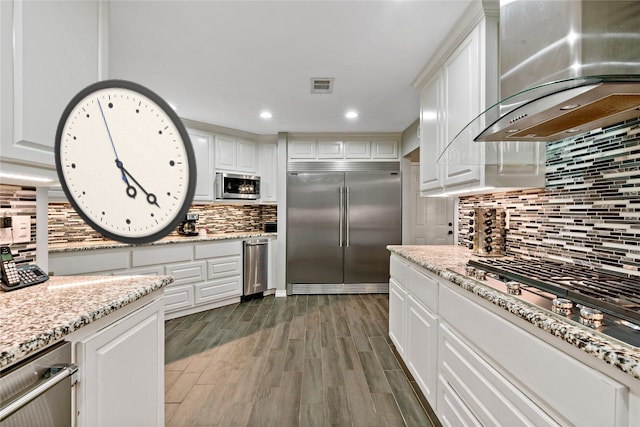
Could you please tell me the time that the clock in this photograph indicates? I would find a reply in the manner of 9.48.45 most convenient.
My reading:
5.22.58
